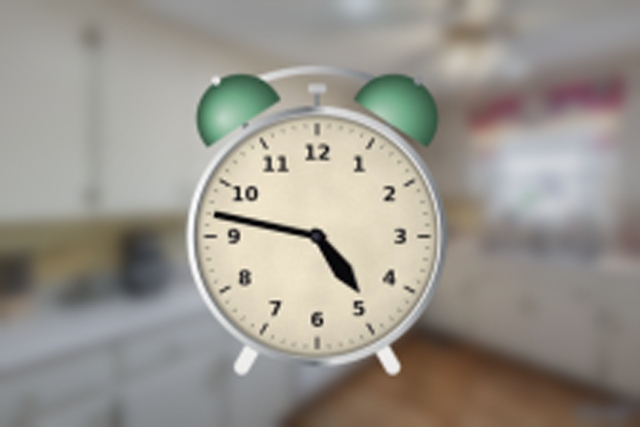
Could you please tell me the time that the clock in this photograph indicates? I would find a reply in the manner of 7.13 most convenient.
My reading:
4.47
